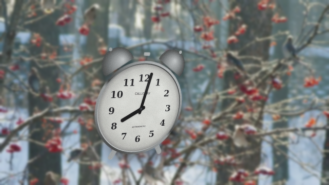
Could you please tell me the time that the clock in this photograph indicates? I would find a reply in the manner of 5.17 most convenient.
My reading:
8.02
